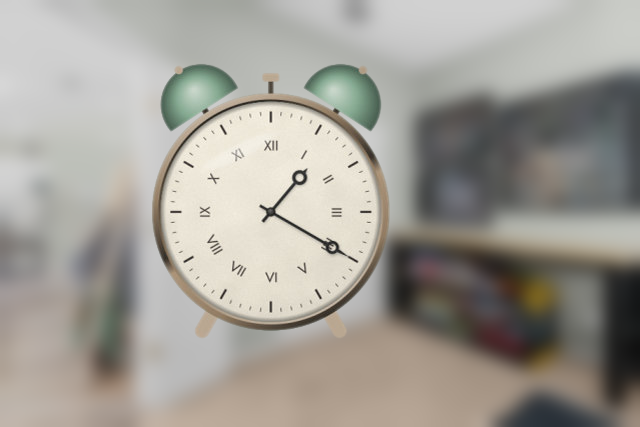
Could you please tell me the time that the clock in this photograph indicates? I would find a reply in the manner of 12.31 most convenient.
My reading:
1.20
